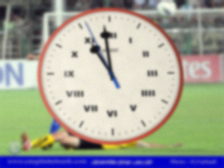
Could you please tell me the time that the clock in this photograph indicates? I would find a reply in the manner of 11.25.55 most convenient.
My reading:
10.58.56
